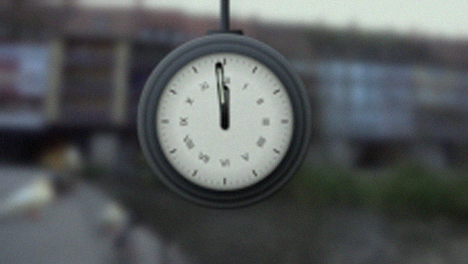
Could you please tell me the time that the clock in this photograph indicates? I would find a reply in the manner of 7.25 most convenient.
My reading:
11.59
